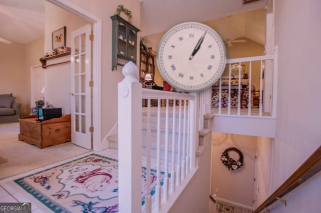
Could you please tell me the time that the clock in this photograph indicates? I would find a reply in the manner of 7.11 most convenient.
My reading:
1.05
